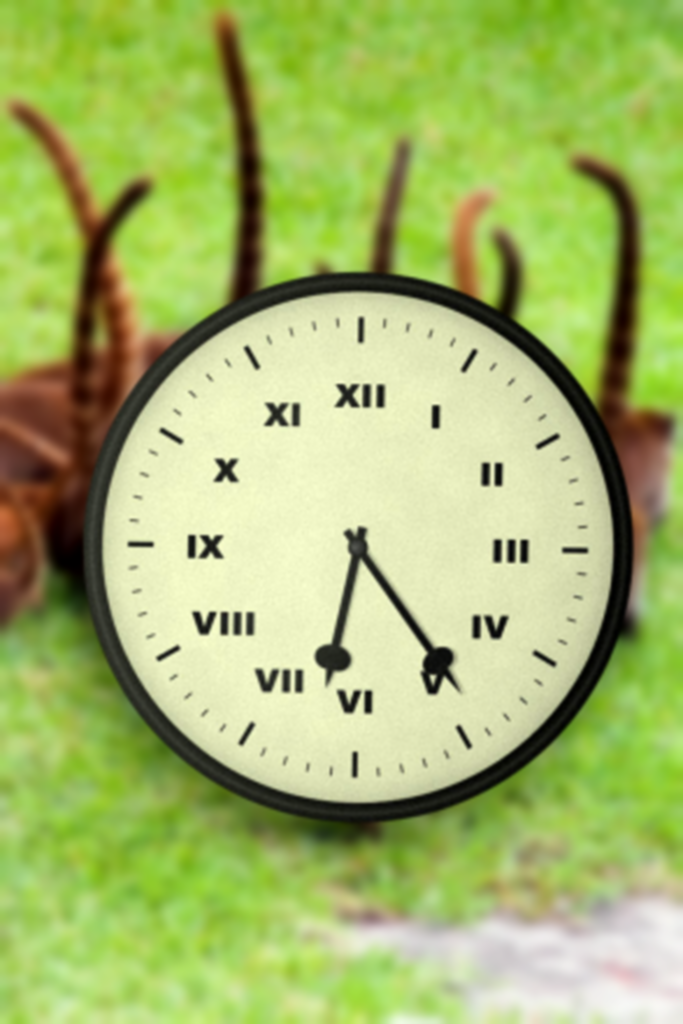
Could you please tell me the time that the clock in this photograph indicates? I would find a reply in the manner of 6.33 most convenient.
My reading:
6.24
